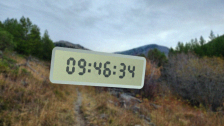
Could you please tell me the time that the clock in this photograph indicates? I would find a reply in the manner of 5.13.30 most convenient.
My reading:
9.46.34
